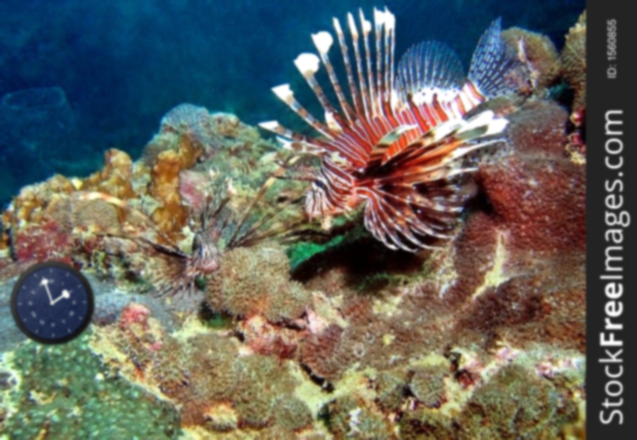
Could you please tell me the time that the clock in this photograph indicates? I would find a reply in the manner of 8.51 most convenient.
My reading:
1.57
